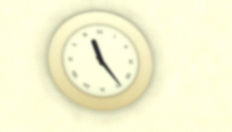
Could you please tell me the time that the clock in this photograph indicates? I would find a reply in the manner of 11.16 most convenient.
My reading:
11.24
